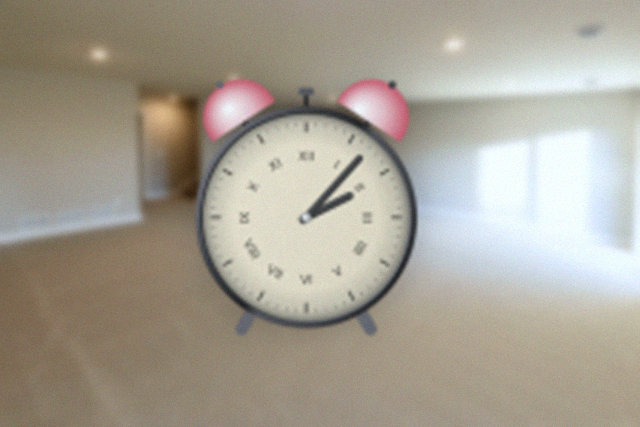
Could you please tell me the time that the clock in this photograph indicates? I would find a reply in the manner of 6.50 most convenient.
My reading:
2.07
